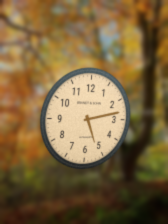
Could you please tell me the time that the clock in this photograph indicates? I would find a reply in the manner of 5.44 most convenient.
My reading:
5.13
